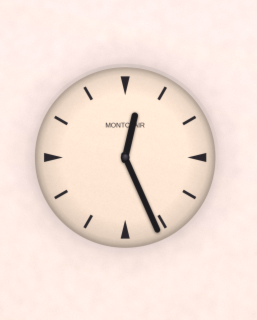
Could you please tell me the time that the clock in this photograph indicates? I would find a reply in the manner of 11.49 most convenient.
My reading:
12.26
